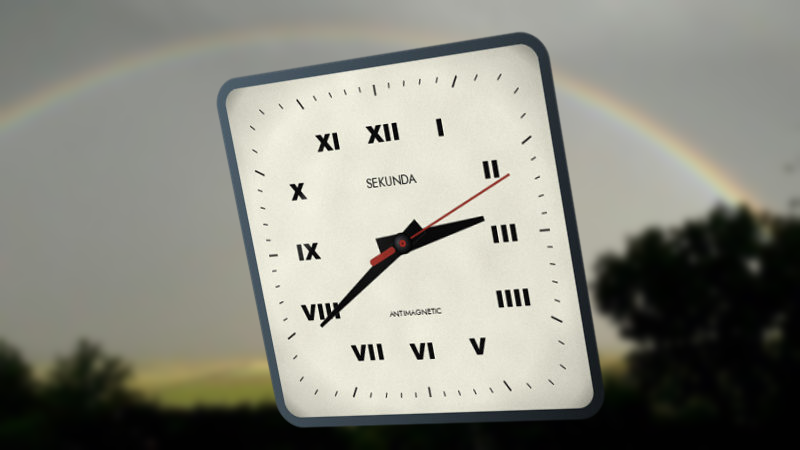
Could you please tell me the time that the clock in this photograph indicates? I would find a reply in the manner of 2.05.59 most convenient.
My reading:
2.39.11
